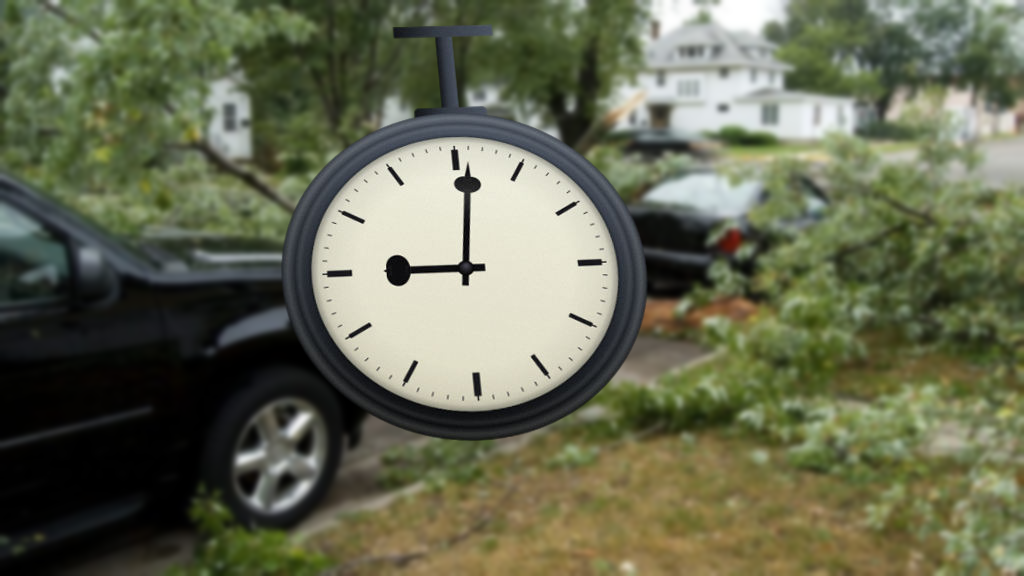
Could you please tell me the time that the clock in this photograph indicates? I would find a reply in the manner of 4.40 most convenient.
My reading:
9.01
